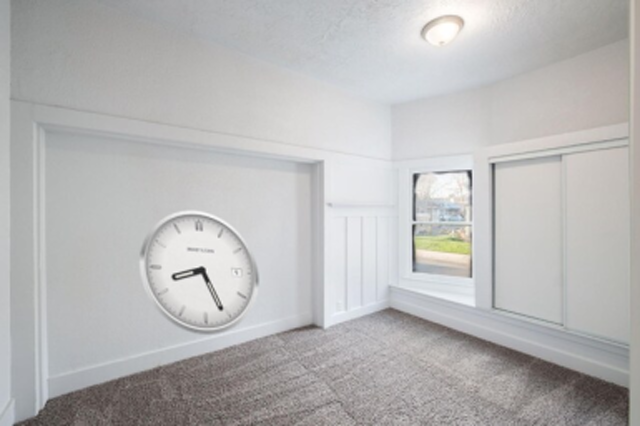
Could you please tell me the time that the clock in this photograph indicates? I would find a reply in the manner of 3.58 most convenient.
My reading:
8.26
